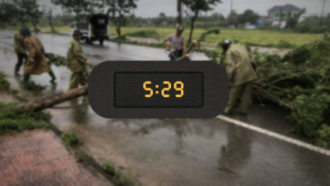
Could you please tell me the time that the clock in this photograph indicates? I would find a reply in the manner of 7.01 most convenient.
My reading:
5.29
